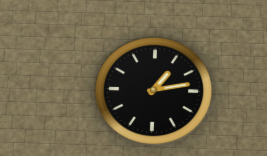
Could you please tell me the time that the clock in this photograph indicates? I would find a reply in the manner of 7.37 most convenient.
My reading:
1.13
